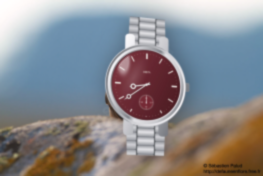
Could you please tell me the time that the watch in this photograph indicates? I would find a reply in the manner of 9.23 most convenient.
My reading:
8.39
